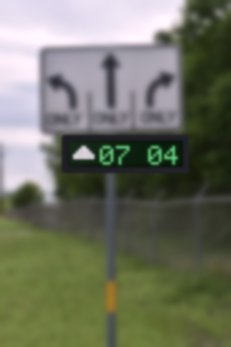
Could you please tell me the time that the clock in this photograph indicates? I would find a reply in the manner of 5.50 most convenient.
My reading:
7.04
